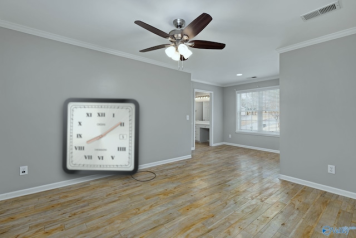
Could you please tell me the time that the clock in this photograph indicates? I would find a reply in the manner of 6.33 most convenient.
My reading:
8.09
